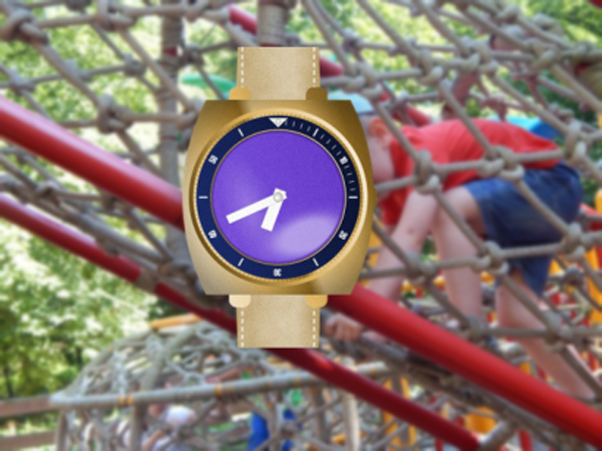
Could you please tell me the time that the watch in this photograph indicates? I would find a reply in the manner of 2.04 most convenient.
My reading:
6.41
